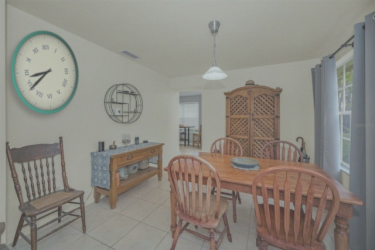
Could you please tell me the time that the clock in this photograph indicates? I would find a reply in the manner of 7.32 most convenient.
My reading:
8.39
